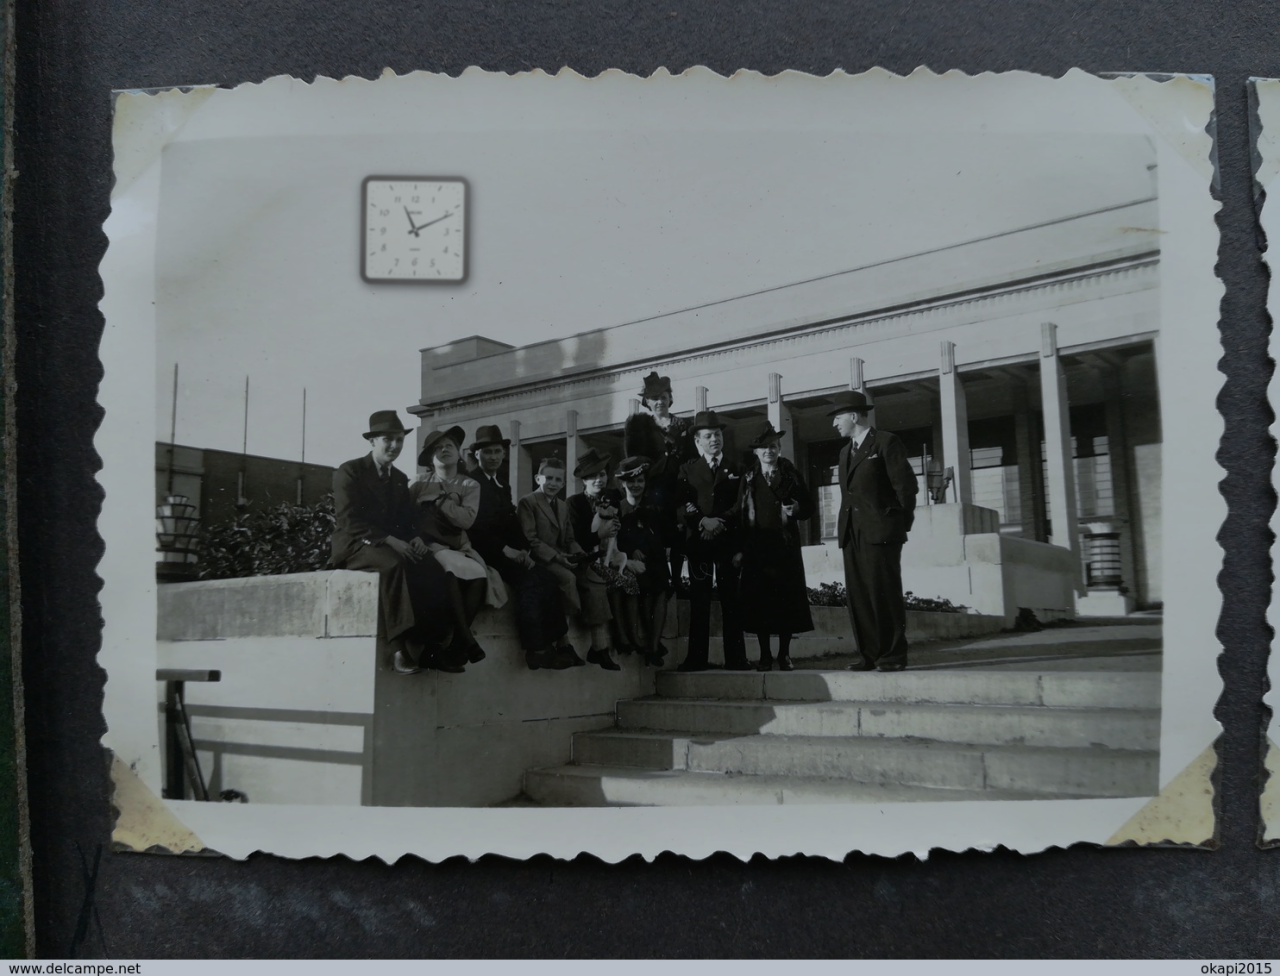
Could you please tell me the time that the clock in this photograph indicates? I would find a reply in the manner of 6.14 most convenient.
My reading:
11.11
